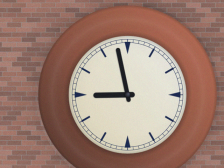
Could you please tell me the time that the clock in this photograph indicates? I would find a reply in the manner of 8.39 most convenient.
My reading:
8.58
